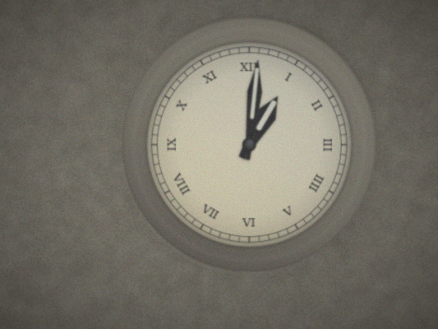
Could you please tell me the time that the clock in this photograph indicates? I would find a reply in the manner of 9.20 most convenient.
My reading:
1.01
